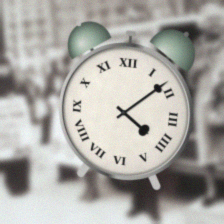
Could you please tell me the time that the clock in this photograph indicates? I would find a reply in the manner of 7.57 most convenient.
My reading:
4.08
